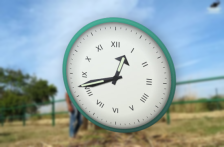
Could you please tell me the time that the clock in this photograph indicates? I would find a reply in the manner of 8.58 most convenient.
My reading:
12.42
